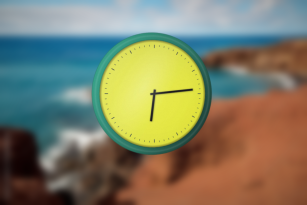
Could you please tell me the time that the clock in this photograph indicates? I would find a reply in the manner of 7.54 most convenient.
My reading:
6.14
